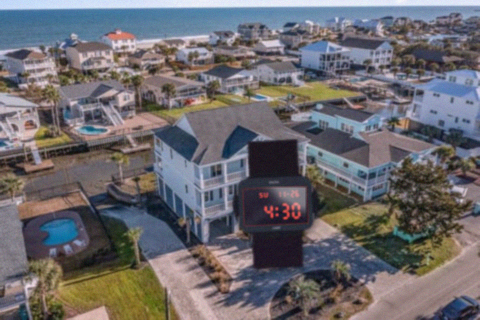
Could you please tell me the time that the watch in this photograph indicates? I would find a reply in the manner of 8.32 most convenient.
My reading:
4.30
